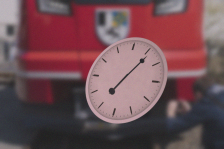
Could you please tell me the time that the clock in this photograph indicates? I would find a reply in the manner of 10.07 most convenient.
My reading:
7.06
